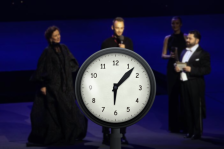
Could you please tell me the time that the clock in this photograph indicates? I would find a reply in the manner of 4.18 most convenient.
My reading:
6.07
